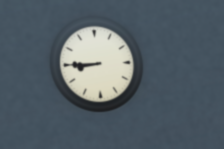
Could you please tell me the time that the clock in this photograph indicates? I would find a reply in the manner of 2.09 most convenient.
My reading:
8.45
